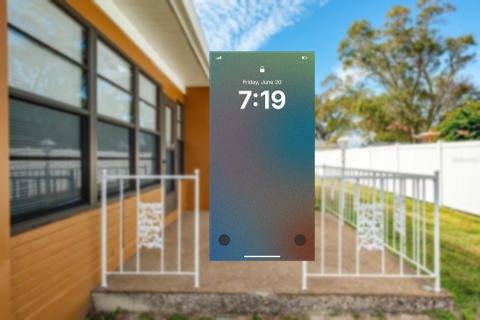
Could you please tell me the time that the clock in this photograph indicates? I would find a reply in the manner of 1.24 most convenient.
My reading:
7.19
